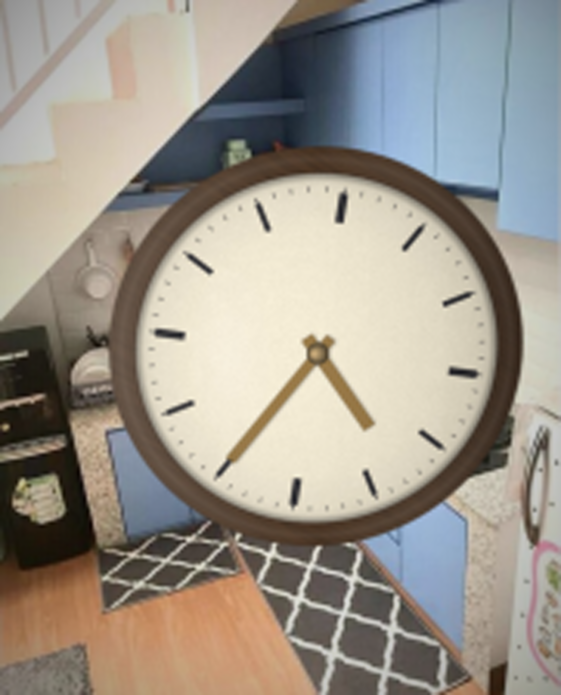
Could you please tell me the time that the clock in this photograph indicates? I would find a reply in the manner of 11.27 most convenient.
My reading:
4.35
